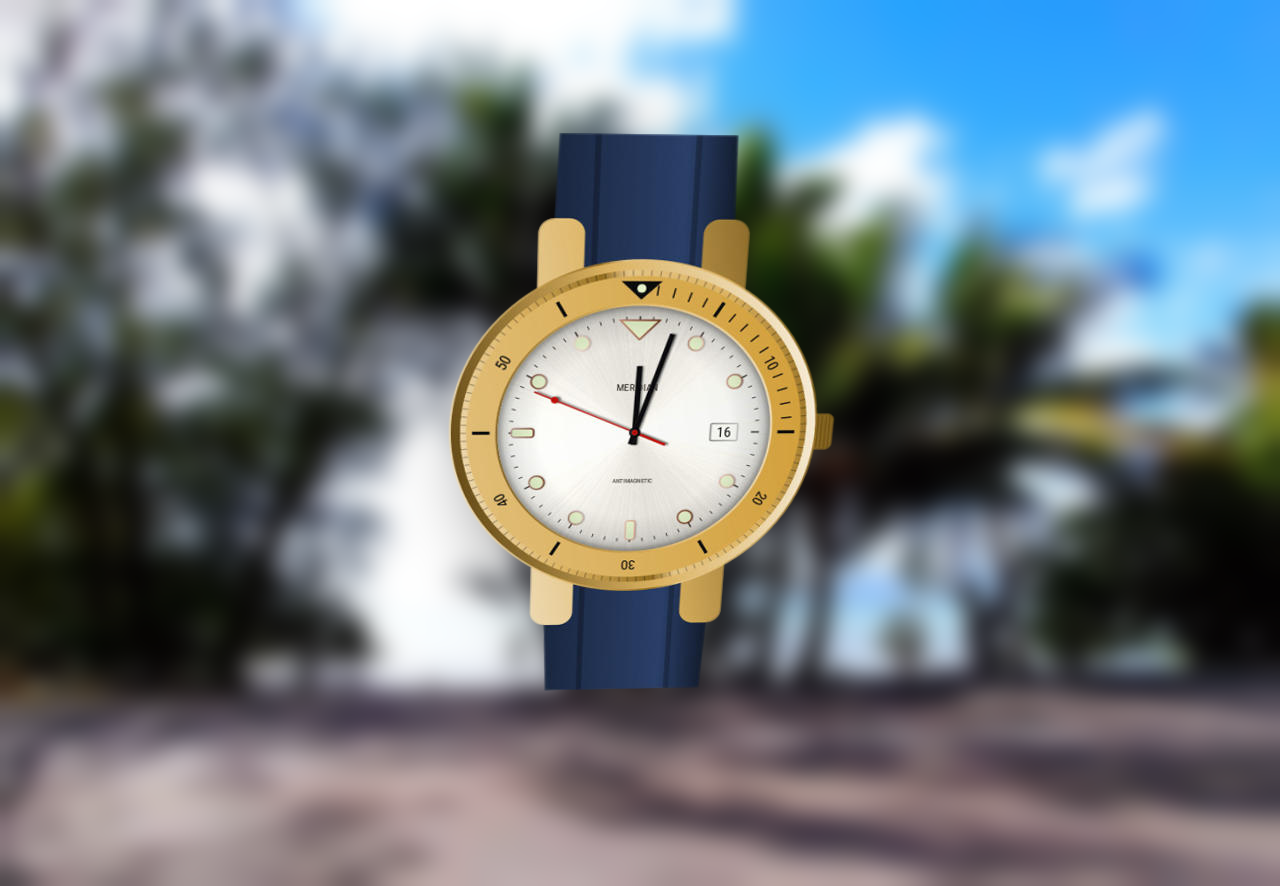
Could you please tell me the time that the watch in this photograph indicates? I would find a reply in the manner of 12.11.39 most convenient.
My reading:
12.02.49
